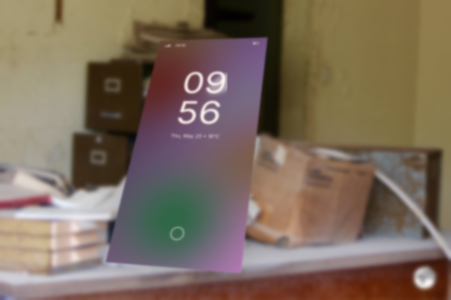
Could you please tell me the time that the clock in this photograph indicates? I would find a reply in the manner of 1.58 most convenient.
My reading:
9.56
